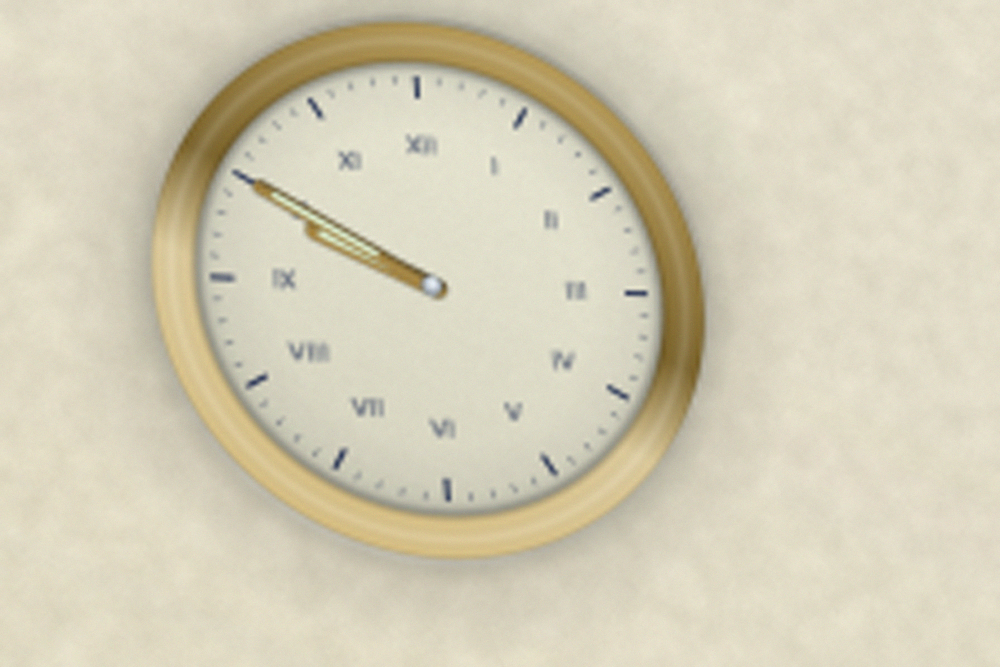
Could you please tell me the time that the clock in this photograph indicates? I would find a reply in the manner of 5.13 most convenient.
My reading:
9.50
